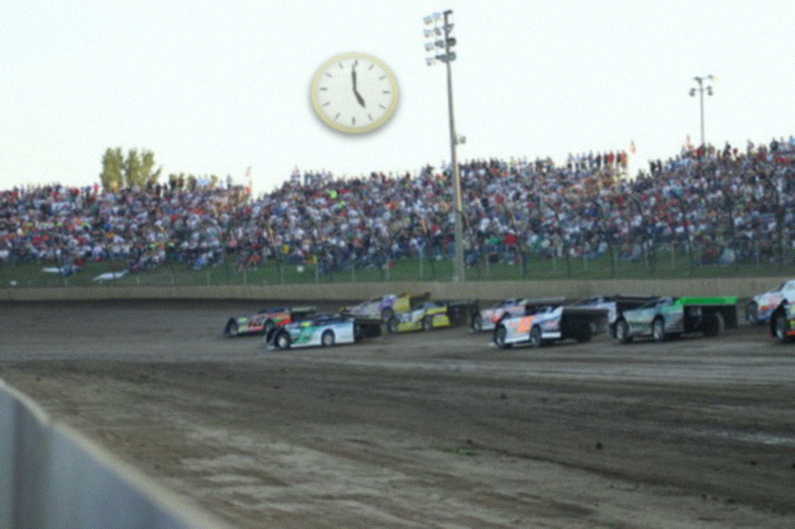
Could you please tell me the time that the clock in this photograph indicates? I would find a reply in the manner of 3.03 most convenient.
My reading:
4.59
